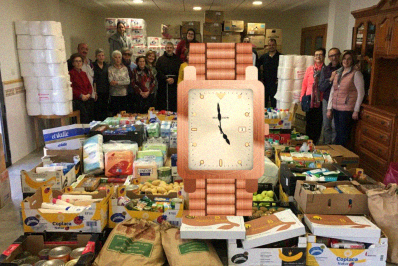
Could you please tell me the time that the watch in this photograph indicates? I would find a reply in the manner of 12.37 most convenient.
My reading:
4.59
